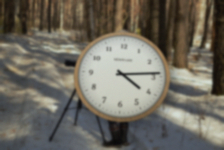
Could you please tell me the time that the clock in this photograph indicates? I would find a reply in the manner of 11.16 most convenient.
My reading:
4.14
